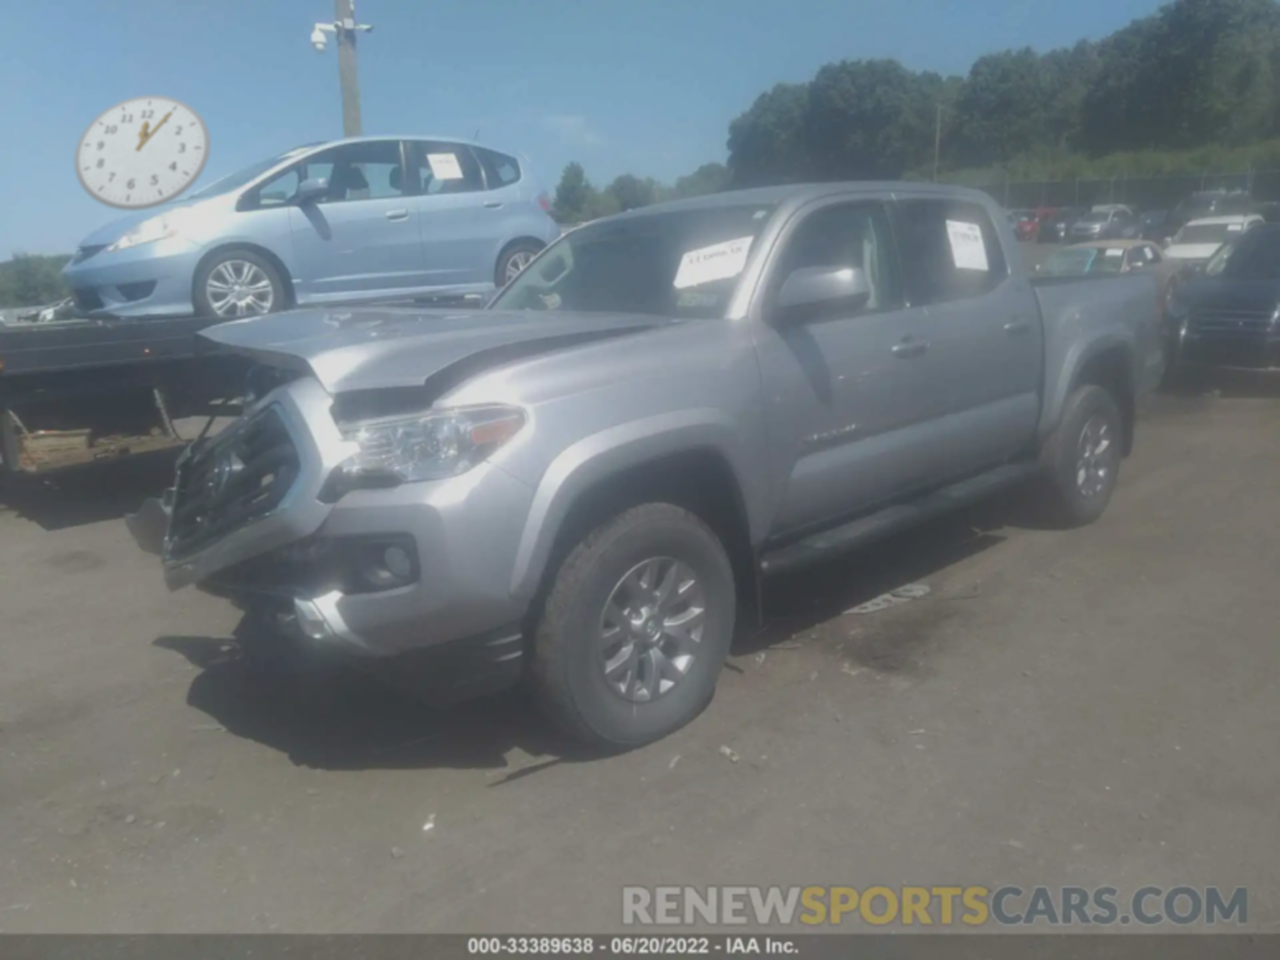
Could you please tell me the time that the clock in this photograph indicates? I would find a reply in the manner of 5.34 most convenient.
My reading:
12.05
